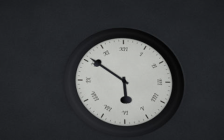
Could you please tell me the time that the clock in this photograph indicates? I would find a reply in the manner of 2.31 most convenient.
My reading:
5.51
